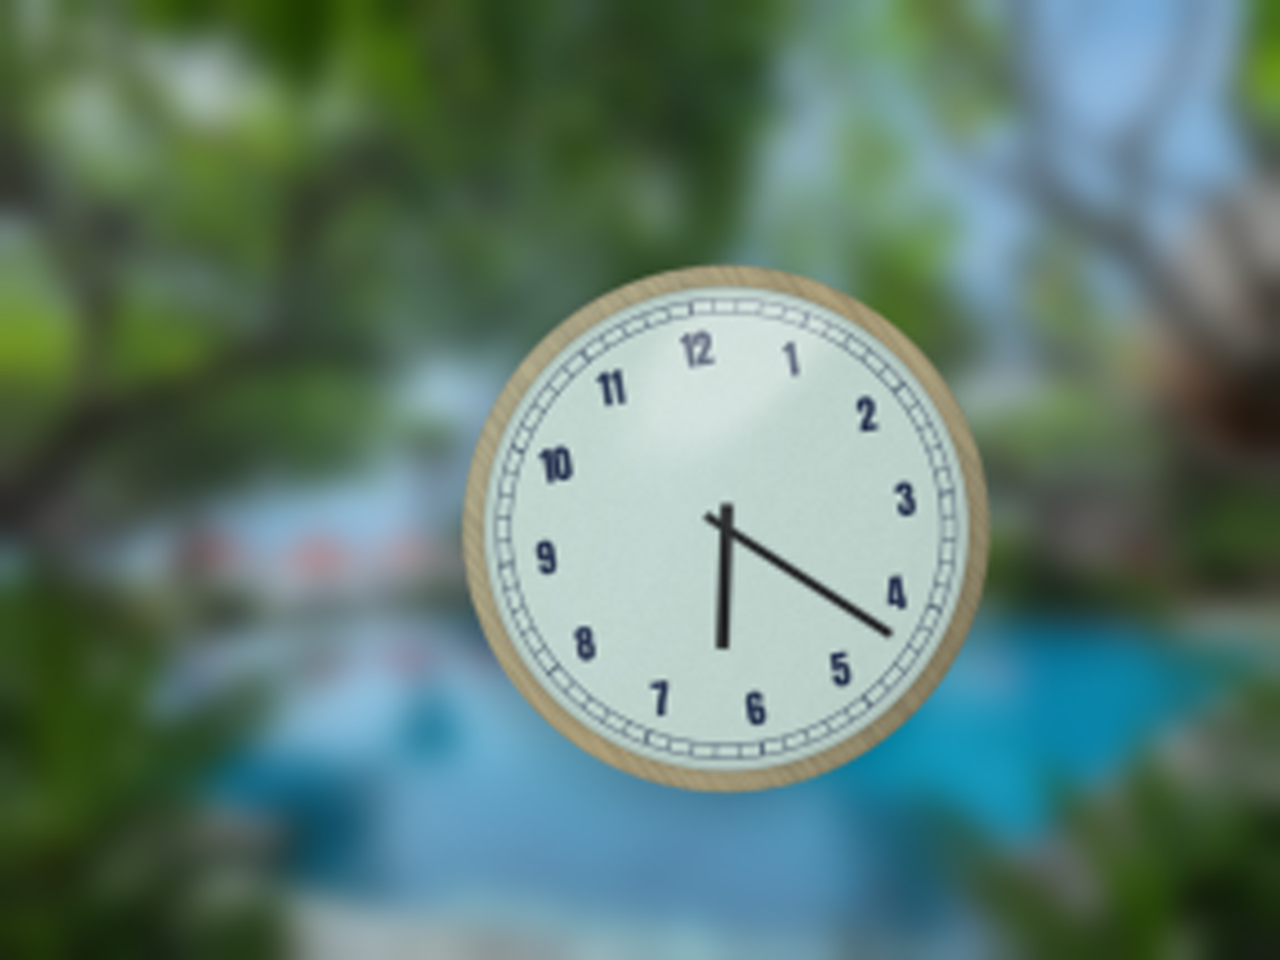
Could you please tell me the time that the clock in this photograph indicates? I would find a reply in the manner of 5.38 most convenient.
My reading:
6.22
